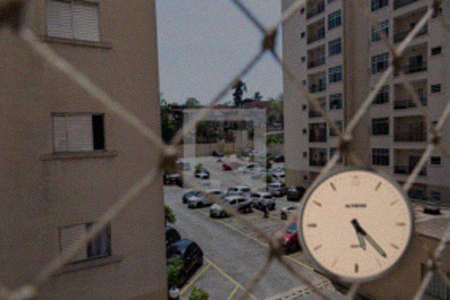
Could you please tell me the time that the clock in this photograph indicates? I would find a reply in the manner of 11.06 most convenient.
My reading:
5.23
